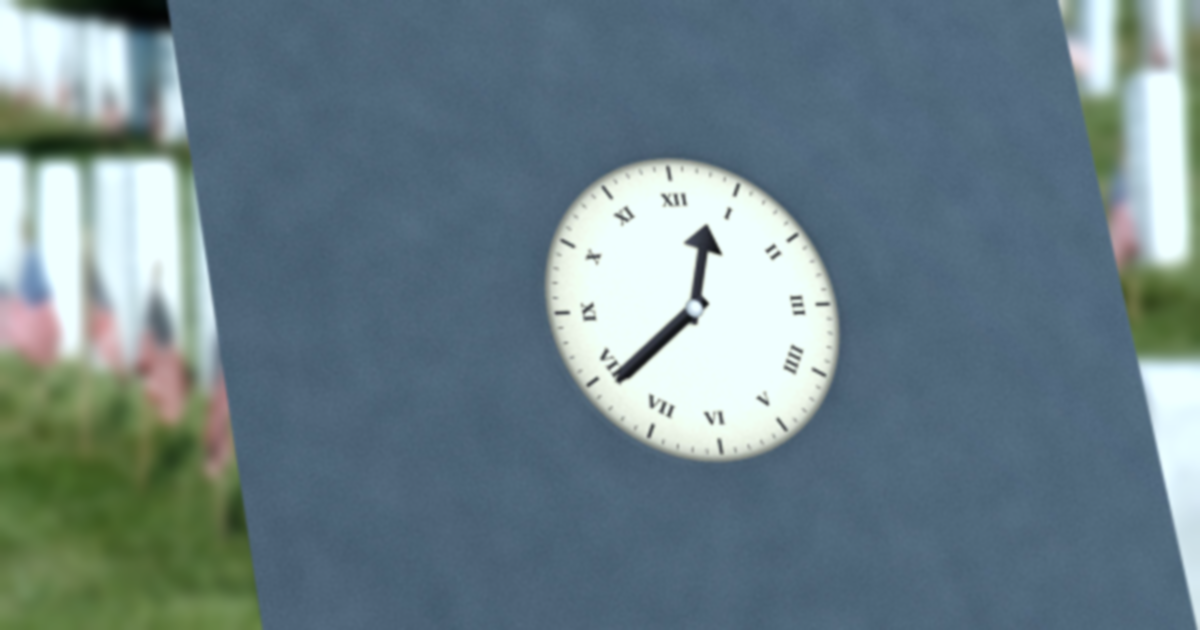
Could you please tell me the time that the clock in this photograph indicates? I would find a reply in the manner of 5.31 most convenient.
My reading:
12.39
